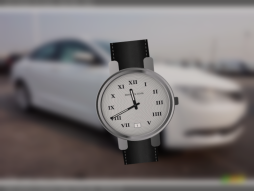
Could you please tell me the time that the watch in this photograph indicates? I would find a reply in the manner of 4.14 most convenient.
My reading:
11.41
